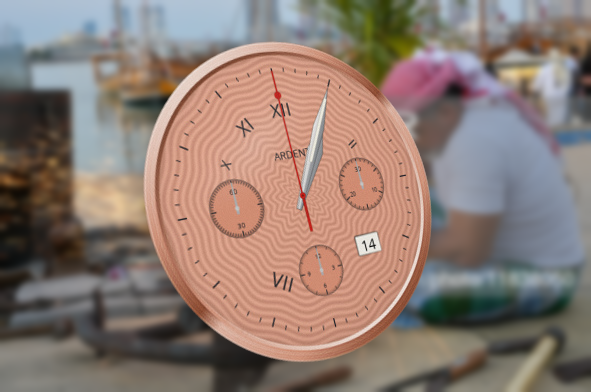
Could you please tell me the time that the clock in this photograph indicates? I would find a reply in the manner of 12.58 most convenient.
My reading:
1.05
